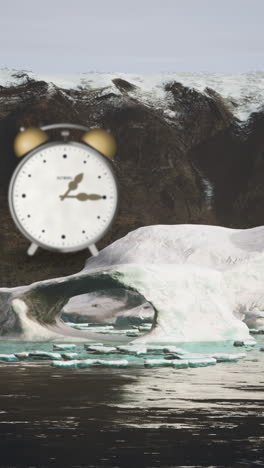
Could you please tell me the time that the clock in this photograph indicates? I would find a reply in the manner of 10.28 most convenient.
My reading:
1.15
